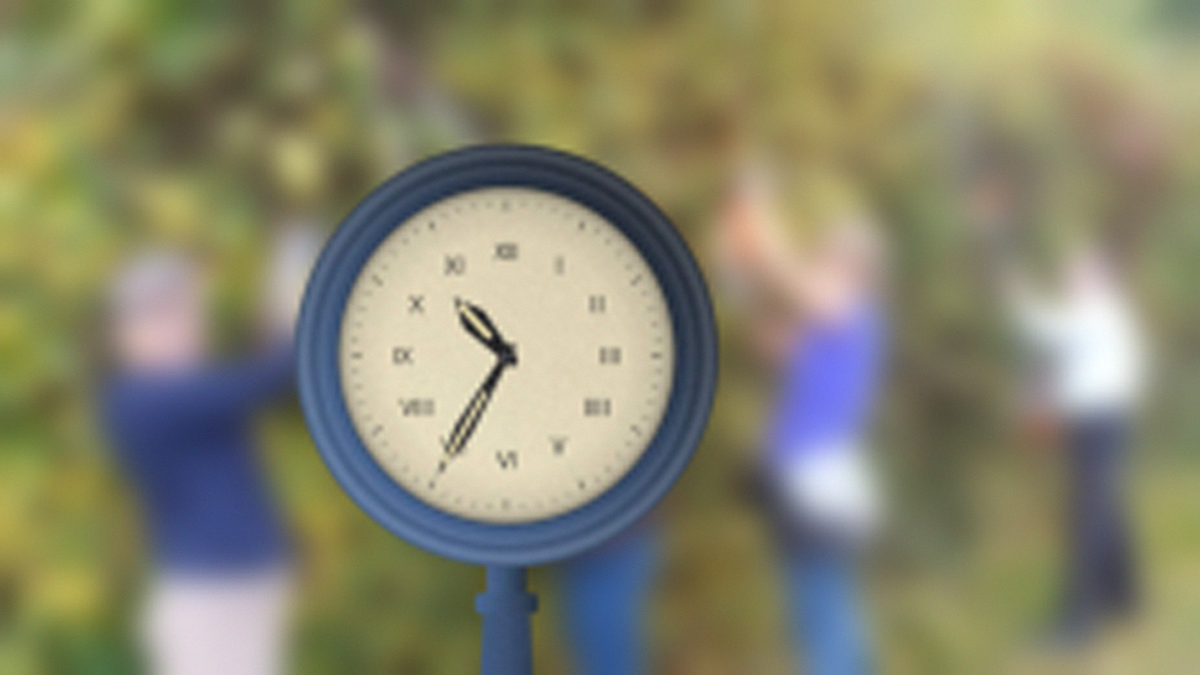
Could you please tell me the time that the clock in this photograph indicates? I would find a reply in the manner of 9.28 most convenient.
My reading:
10.35
